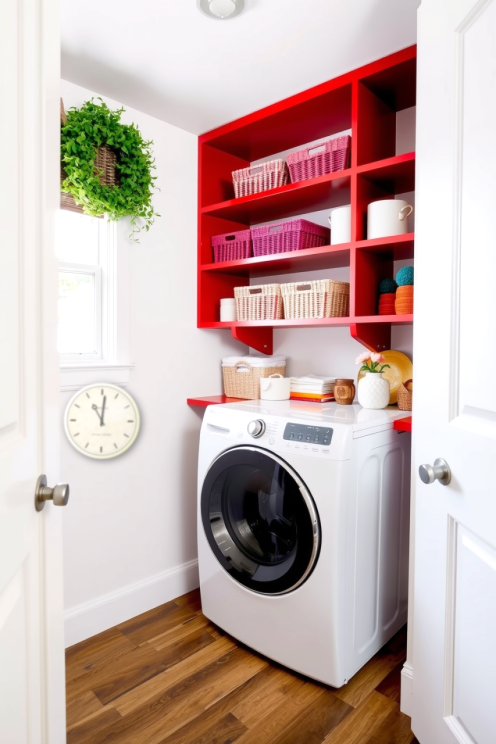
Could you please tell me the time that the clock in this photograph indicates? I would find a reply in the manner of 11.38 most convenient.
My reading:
11.01
